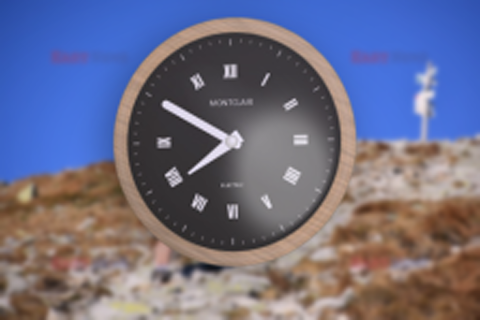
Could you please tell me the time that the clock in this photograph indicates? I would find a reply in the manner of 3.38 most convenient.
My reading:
7.50
